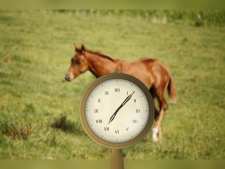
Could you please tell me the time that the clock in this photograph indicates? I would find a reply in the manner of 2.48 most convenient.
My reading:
7.07
